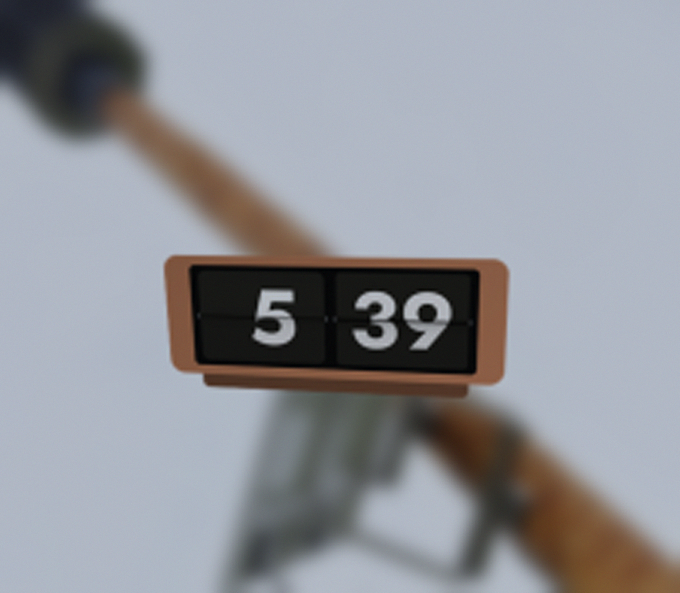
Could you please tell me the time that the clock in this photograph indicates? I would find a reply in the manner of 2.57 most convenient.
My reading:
5.39
